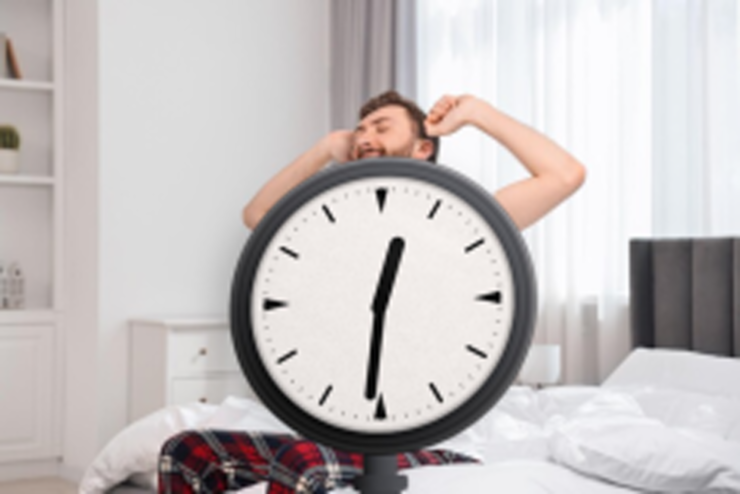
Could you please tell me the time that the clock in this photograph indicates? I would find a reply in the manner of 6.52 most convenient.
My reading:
12.31
